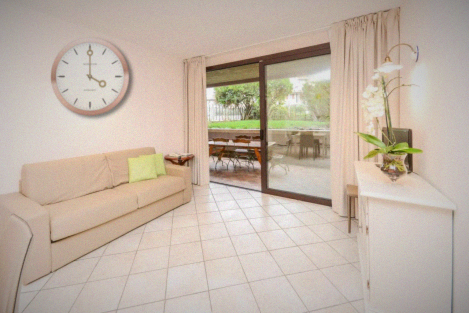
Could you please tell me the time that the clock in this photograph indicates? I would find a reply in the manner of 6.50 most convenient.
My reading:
4.00
